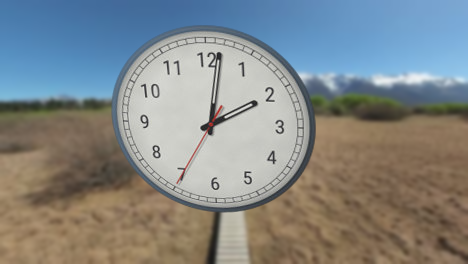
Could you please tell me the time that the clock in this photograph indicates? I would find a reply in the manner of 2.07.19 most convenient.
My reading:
2.01.35
